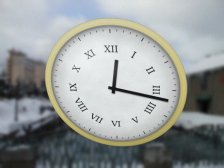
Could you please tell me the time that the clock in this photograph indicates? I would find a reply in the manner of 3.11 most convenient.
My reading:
12.17
